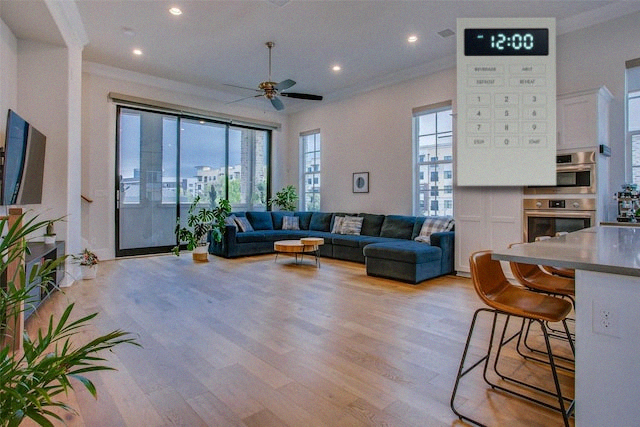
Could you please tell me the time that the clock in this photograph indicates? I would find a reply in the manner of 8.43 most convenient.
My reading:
12.00
